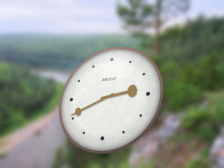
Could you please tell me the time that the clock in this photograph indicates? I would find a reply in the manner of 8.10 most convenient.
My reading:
2.41
